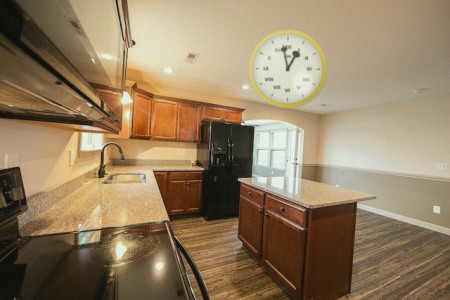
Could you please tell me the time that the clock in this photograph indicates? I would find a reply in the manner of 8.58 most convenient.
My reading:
12.58
